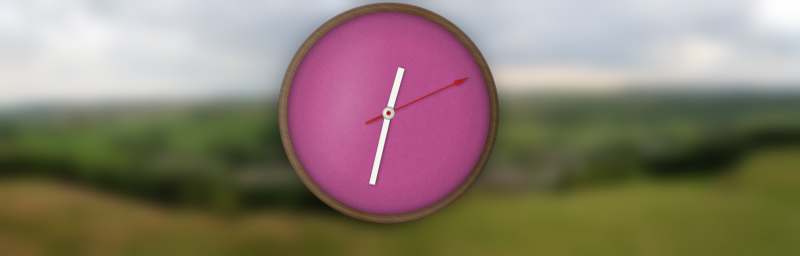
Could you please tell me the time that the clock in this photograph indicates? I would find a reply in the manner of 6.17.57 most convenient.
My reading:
12.32.11
